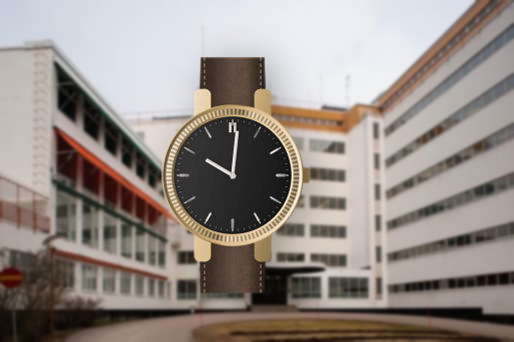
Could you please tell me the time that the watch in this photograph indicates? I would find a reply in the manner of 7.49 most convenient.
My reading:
10.01
